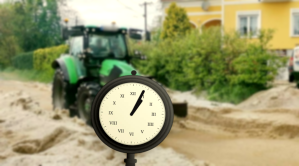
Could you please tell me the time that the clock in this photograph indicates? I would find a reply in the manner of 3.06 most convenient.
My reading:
1.04
